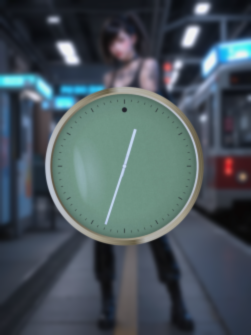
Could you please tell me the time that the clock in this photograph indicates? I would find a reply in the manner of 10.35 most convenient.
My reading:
12.33
